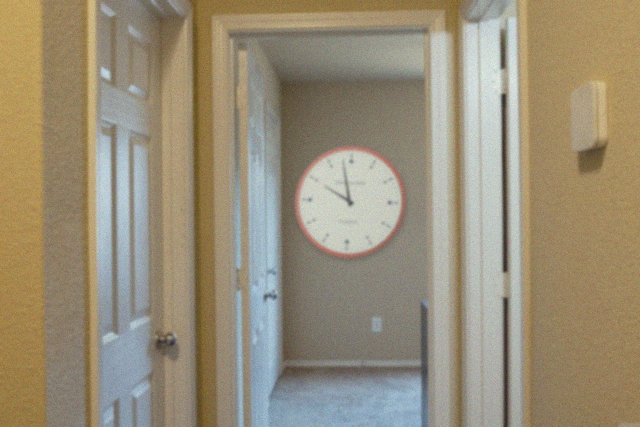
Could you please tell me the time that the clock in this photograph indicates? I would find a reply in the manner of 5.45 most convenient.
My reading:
9.58
